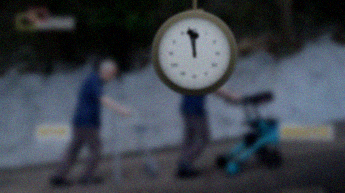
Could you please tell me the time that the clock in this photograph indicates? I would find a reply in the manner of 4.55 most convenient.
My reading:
11.58
